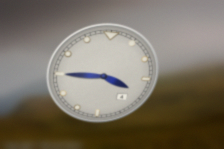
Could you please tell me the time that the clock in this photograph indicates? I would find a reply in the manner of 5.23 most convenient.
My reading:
3.45
